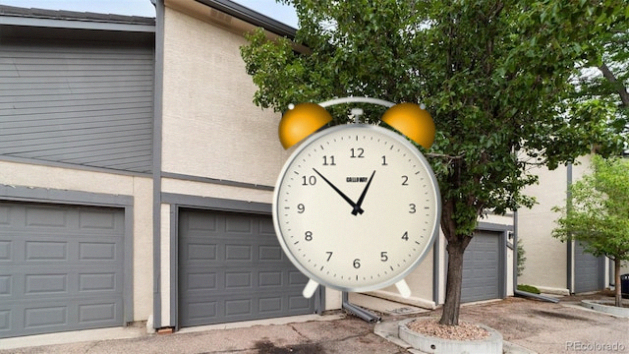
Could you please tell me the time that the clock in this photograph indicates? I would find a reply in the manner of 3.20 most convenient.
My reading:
12.52
